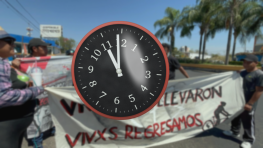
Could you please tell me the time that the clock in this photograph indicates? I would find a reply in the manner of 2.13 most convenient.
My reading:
10.59
